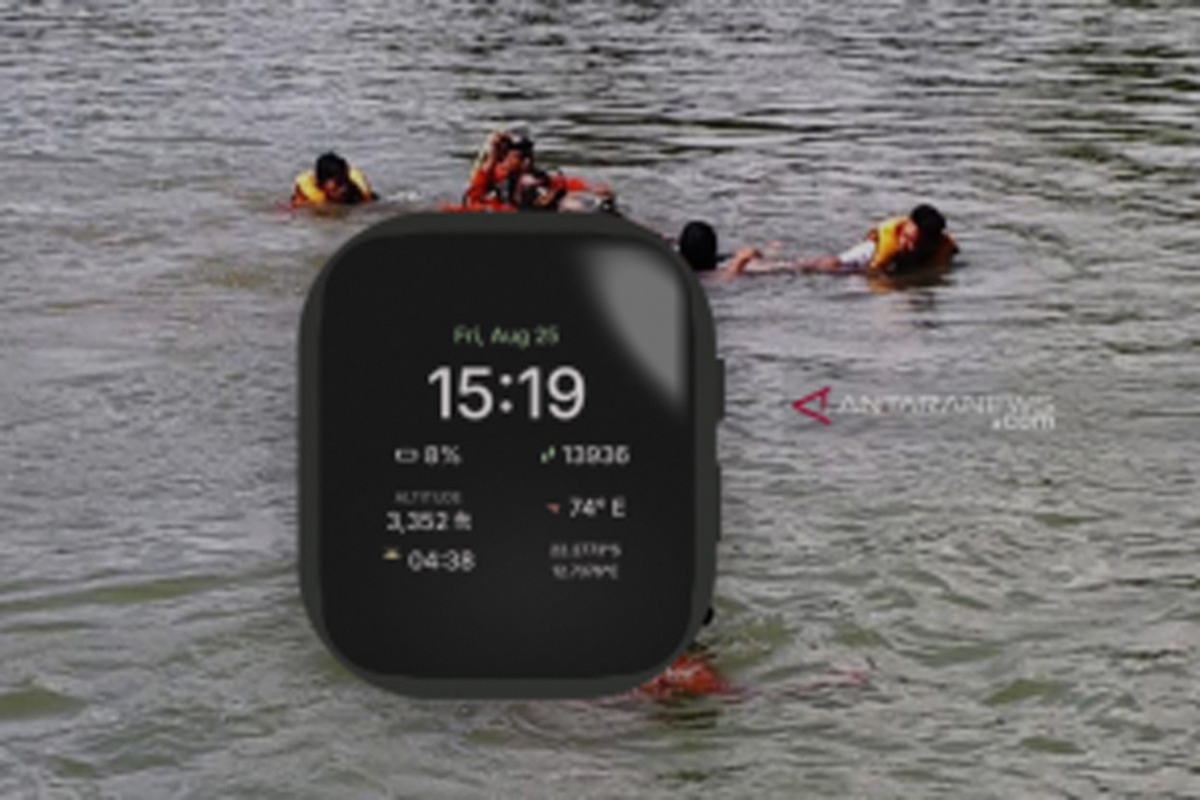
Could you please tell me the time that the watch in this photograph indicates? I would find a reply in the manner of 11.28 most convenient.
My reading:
15.19
